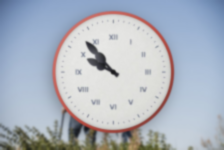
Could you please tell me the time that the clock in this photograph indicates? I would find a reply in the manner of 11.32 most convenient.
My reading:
9.53
